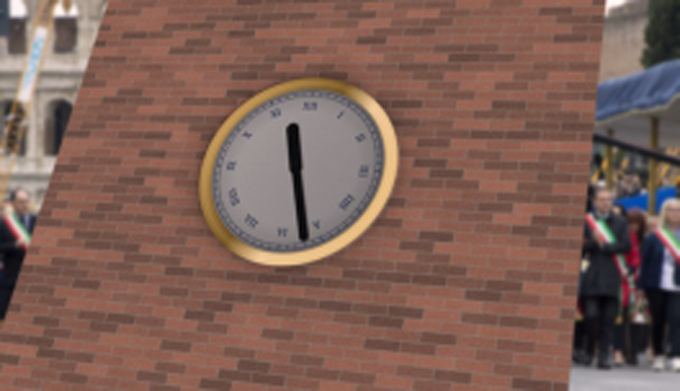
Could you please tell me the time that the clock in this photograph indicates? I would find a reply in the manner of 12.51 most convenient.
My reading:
11.27
